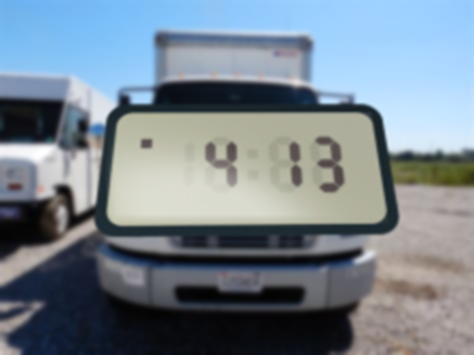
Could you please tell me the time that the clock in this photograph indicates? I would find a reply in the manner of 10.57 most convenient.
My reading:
4.13
